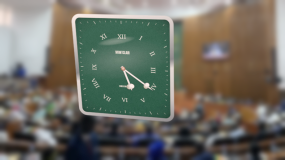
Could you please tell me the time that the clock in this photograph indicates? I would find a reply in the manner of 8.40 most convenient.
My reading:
5.21
